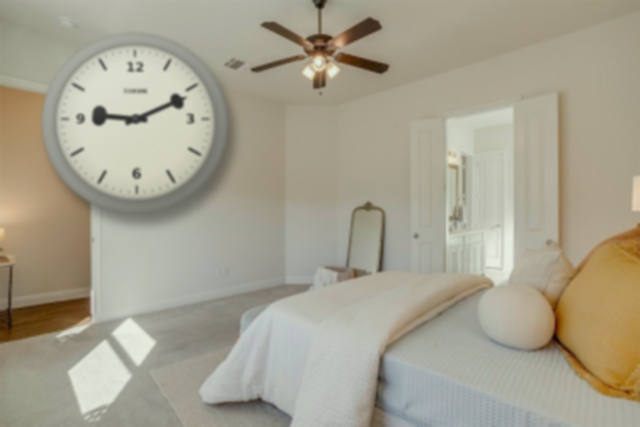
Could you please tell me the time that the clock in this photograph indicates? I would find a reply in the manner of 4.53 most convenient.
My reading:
9.11
